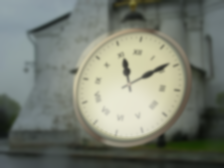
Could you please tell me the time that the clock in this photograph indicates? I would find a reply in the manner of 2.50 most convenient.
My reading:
11.09
